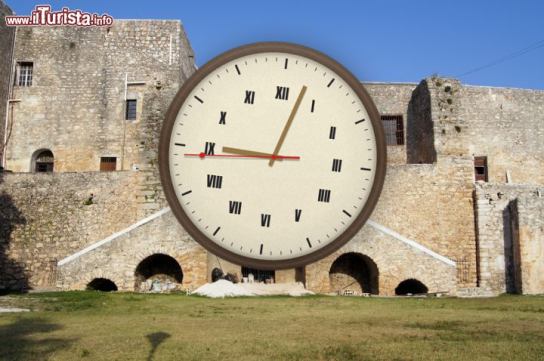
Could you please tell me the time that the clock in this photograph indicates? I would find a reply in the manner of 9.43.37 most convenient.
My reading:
9.02.44
